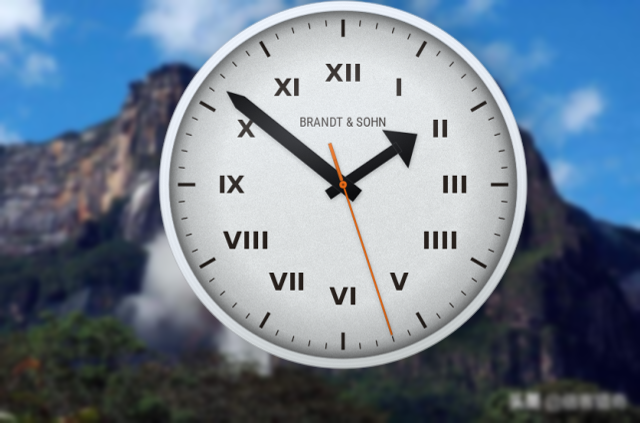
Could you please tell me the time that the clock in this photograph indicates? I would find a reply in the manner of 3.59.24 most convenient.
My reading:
1.51.27
